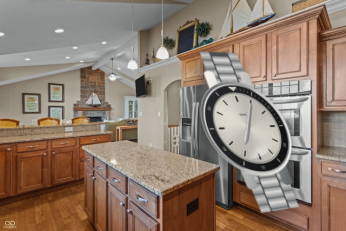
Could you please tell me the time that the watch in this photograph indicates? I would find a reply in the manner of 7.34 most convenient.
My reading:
7.05
